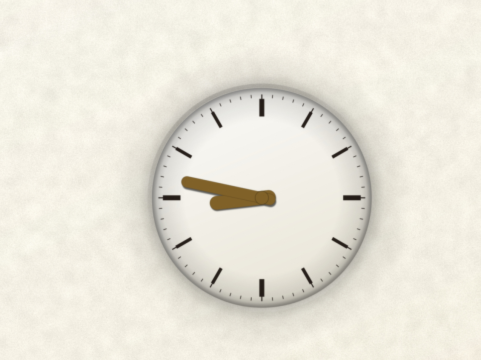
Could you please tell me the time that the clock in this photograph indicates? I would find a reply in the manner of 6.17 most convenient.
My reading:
8.47
